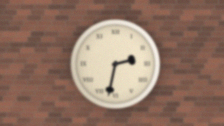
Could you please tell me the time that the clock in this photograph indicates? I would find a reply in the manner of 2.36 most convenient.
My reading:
2.32
